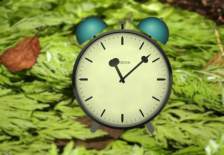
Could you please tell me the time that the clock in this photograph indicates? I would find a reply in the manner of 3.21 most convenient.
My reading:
11.08
